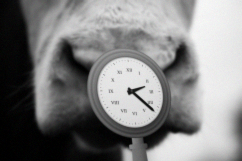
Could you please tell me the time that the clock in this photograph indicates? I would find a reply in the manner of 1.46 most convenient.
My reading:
2.22
